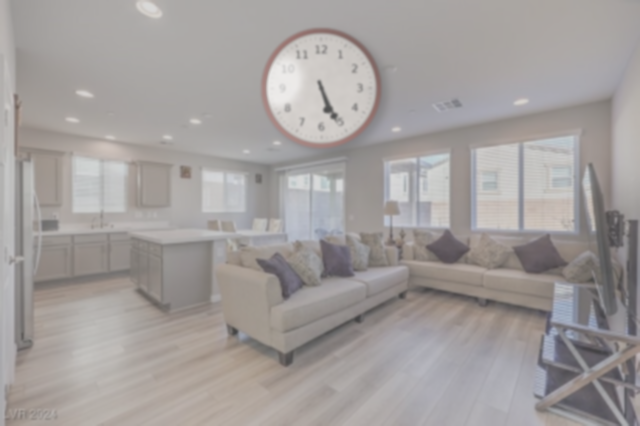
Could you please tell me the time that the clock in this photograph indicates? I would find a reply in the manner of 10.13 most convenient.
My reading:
5.26
